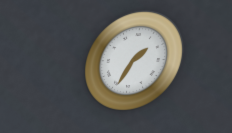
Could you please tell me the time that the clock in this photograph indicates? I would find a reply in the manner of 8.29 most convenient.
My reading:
1.34
